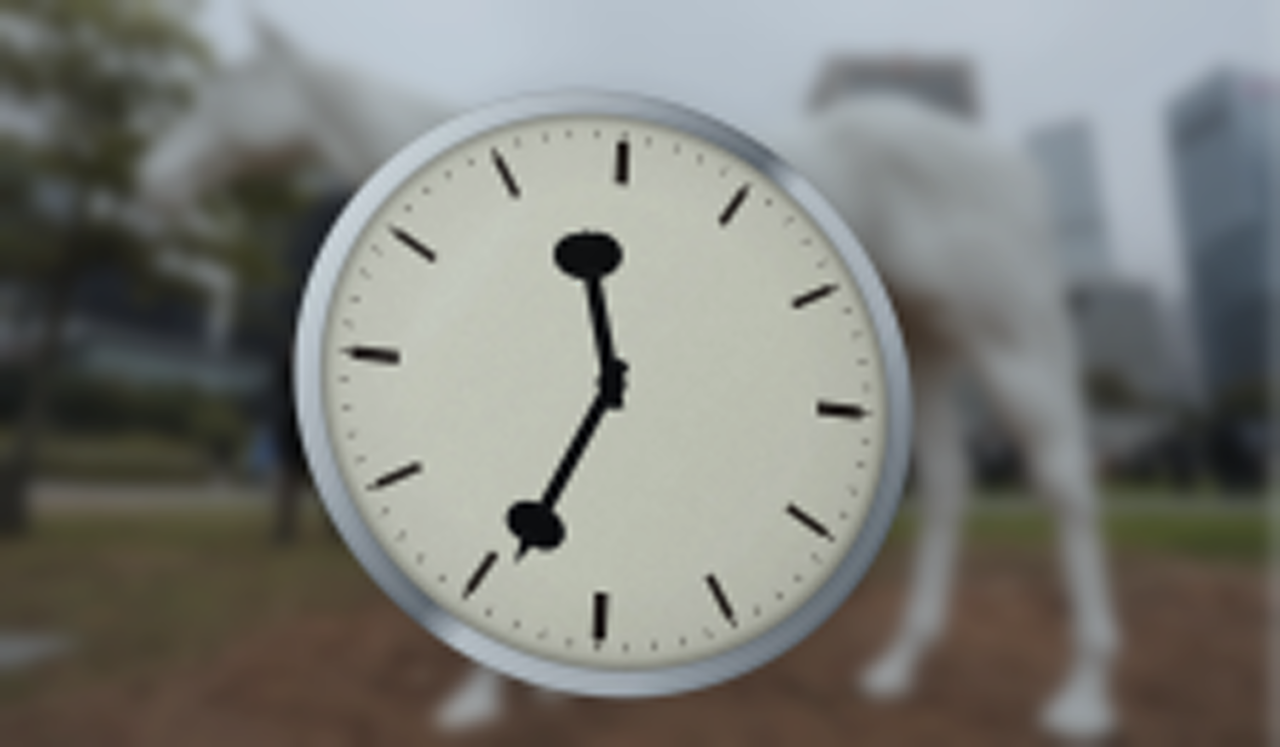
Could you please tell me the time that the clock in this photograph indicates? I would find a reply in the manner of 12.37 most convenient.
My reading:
11.34
